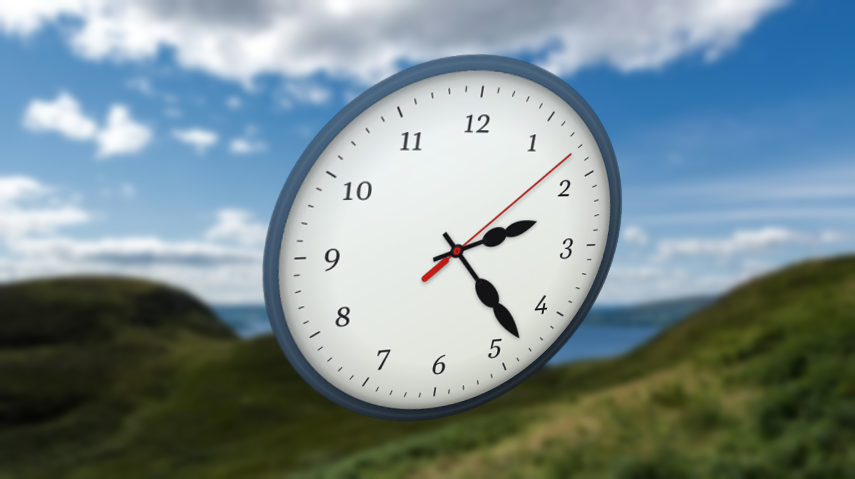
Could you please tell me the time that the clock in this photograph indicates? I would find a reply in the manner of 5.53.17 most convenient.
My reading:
2.23.08
